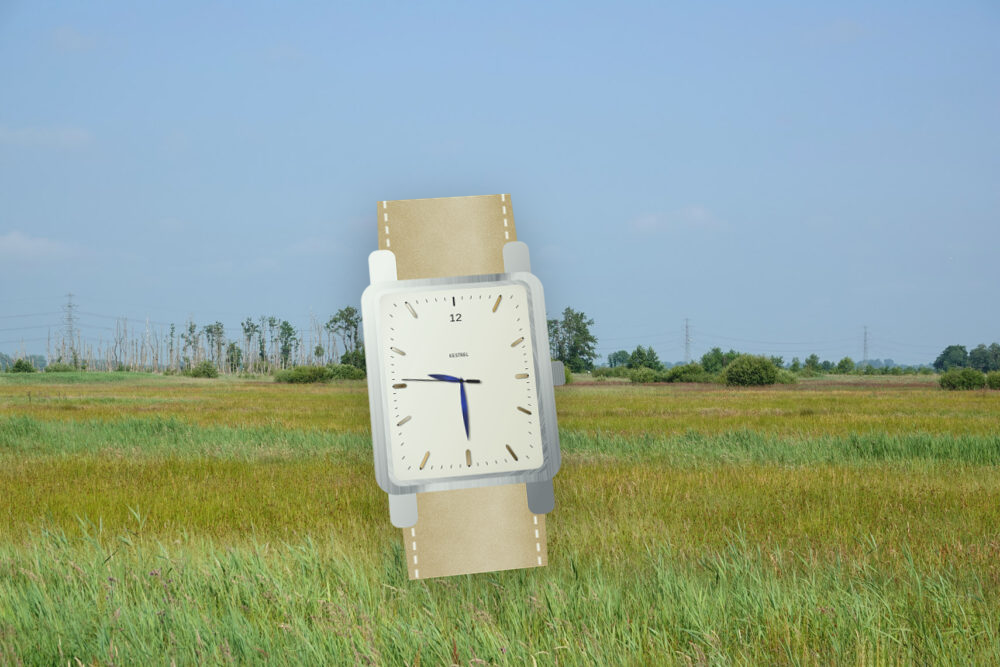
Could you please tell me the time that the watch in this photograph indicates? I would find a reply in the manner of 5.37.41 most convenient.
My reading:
9.29.46
